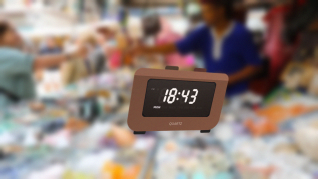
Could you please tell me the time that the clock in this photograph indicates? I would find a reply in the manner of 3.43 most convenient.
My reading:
18.43
